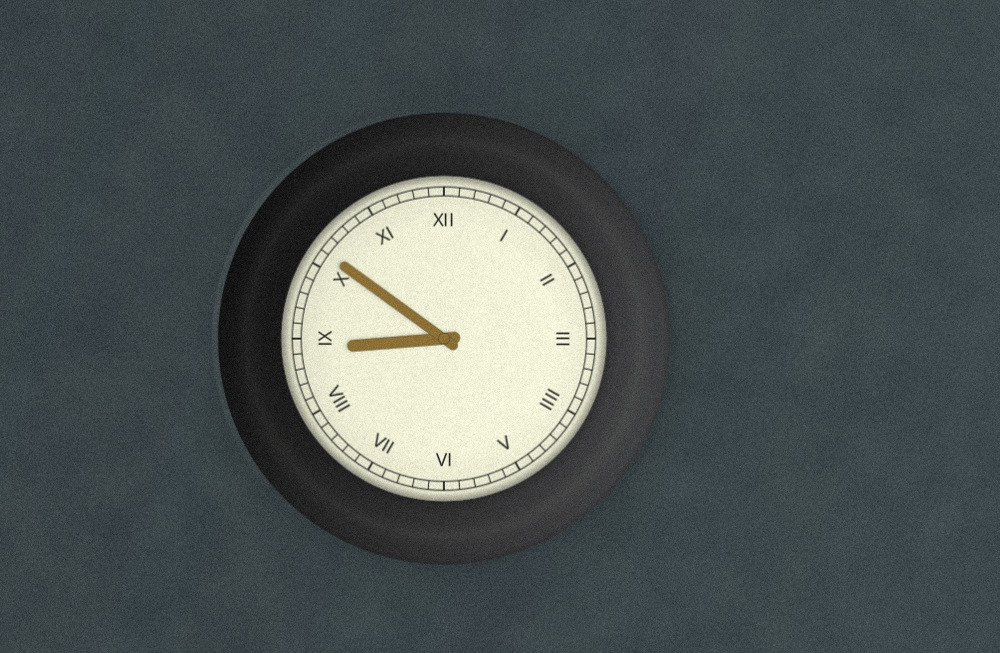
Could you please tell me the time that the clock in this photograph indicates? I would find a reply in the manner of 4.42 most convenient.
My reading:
8.51
